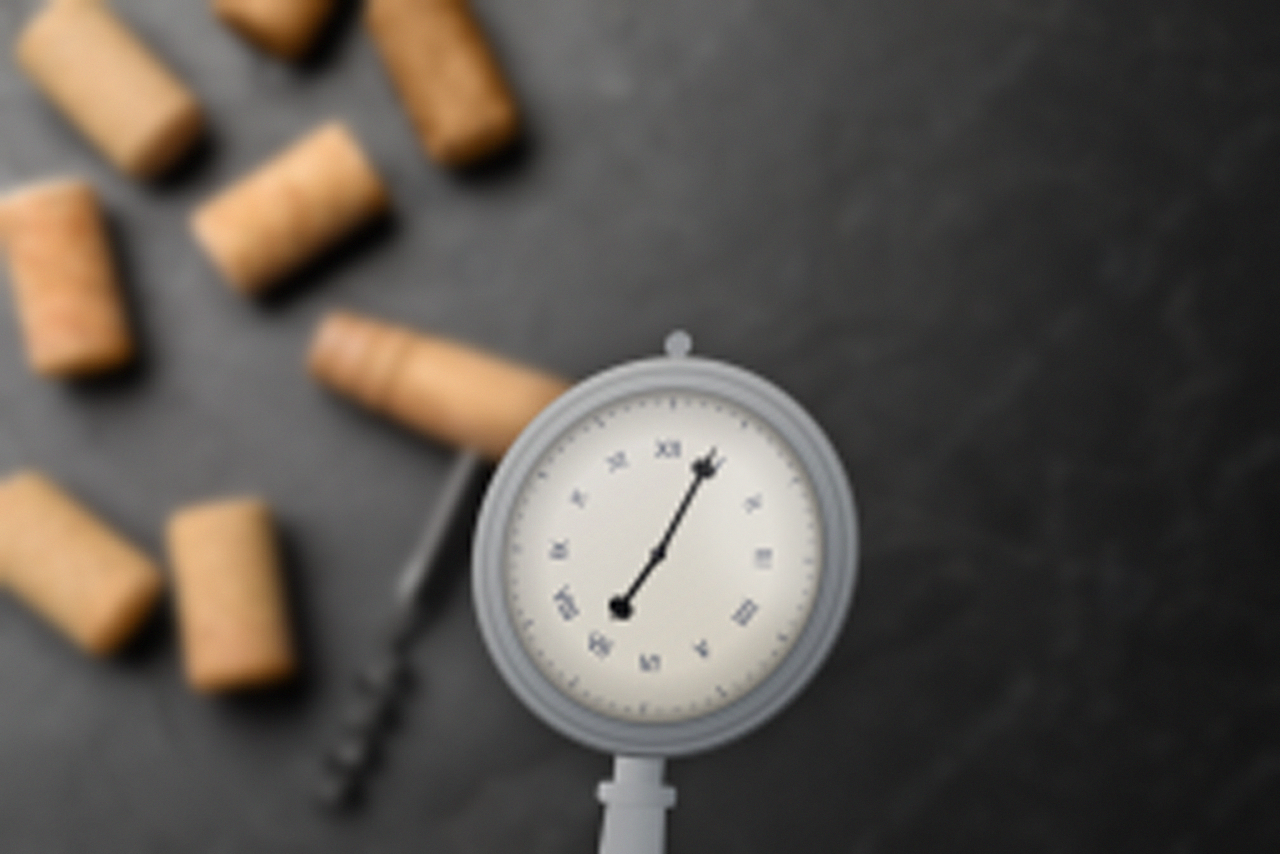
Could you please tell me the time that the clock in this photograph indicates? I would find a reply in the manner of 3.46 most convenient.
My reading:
7.04
